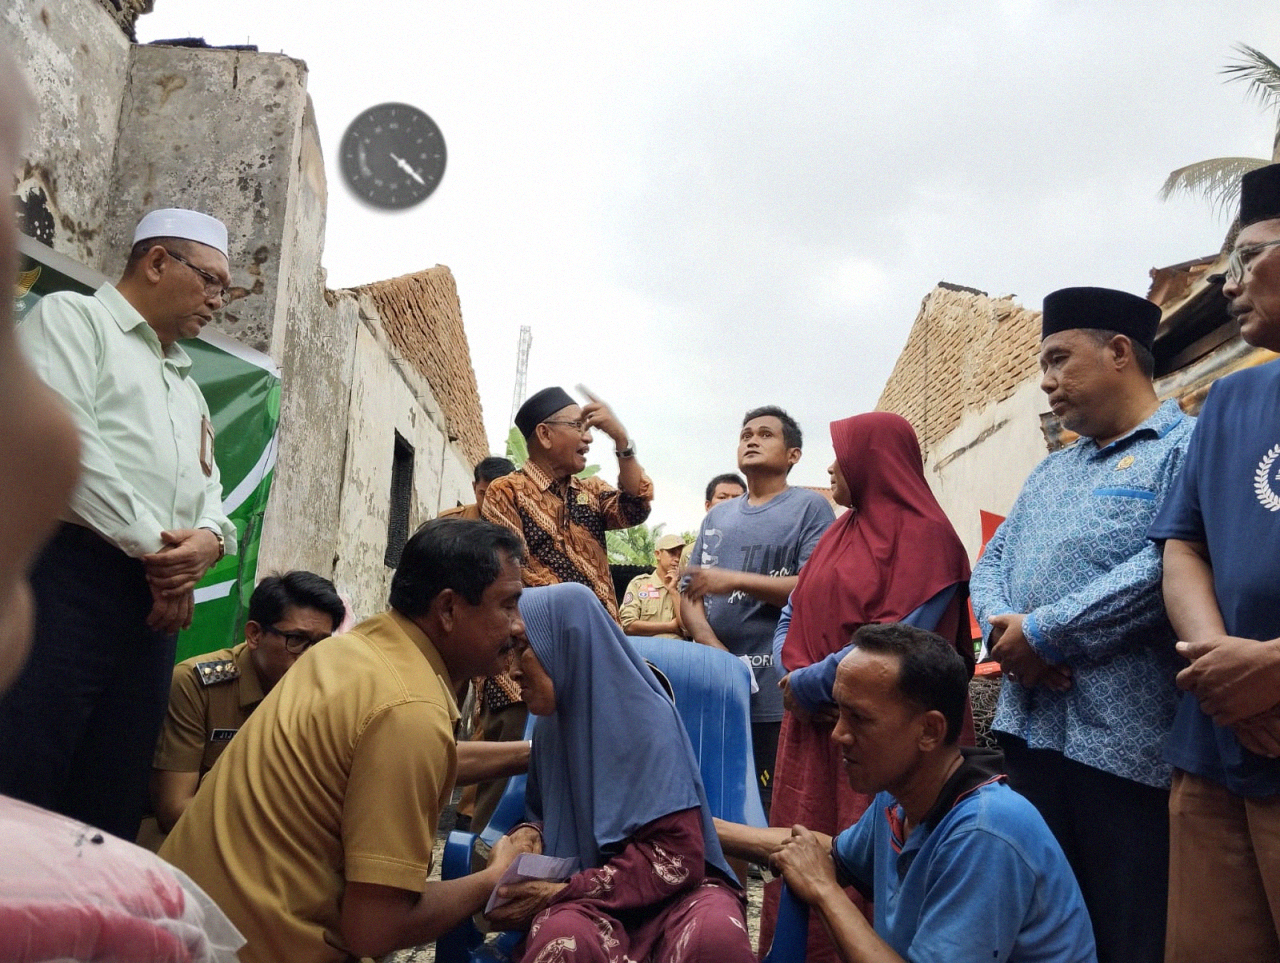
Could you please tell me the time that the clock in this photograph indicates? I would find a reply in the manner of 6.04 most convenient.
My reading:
4.22
